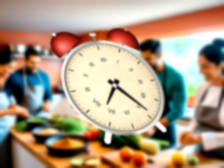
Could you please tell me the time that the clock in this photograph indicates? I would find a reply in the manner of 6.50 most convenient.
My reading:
7.24
